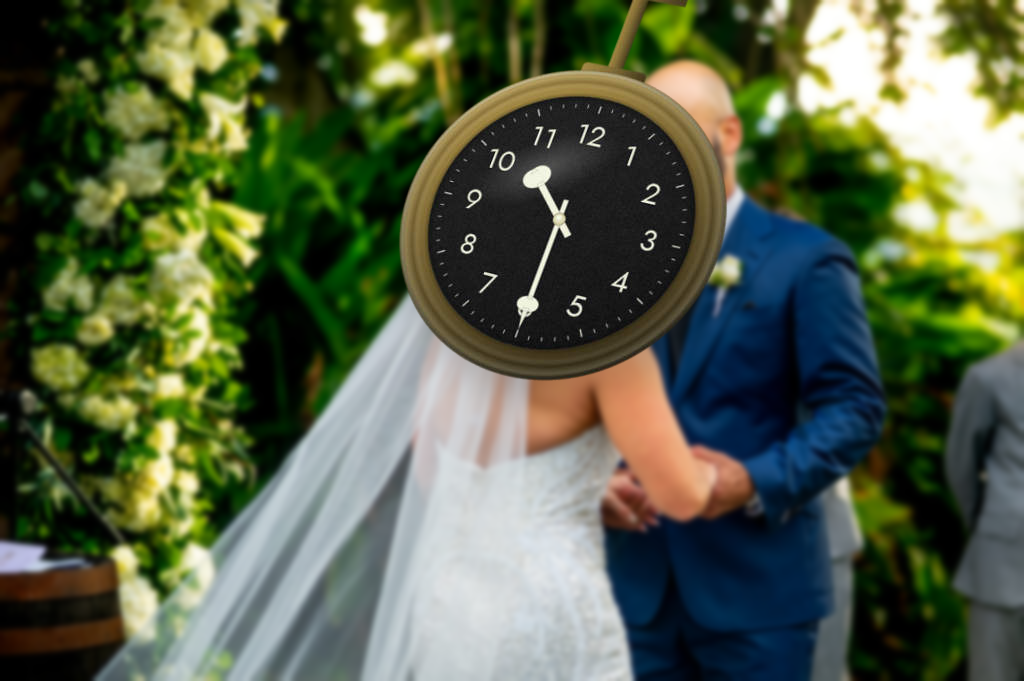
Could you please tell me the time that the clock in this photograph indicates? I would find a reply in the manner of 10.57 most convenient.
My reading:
10.30
